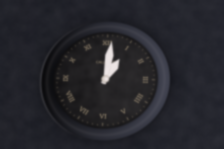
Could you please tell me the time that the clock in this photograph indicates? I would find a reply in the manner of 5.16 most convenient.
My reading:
1.01
